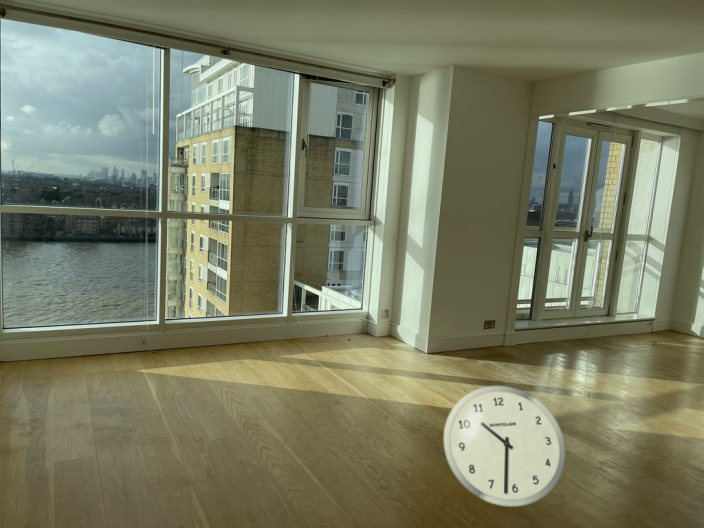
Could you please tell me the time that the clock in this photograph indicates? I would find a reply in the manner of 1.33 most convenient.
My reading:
10.32
